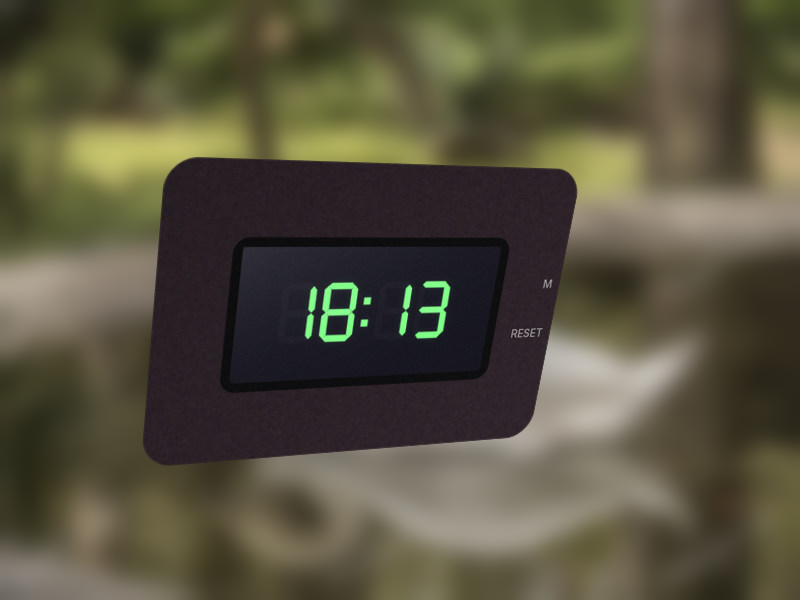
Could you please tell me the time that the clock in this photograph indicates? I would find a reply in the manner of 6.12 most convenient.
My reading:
18.13
